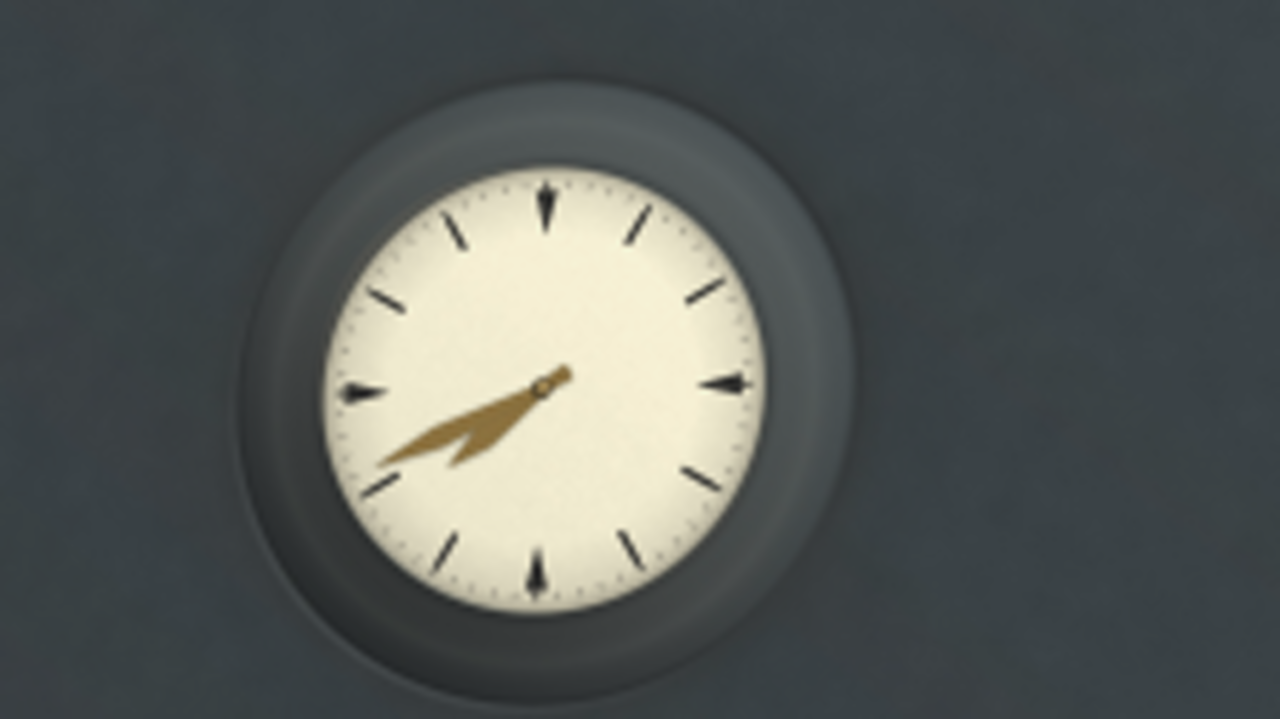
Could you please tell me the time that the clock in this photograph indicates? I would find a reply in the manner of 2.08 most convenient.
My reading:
7.41
